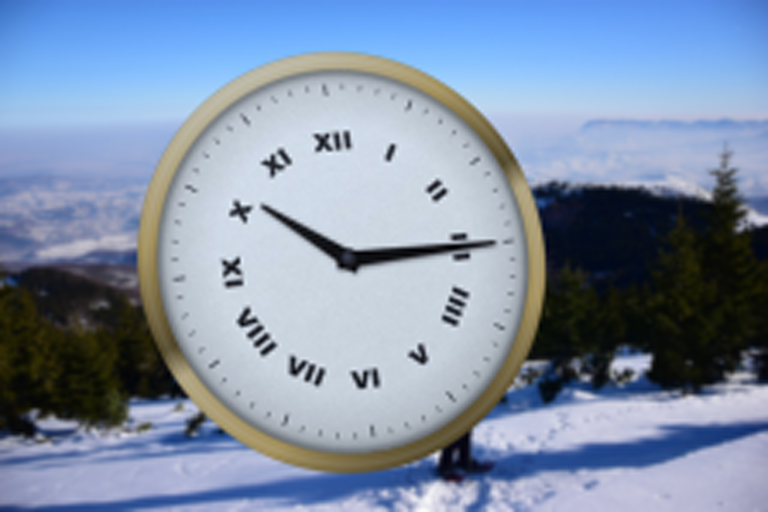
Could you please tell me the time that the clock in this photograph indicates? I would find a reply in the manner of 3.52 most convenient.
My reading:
10.15
